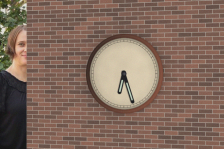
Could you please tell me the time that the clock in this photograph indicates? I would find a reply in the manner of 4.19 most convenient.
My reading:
6.27
